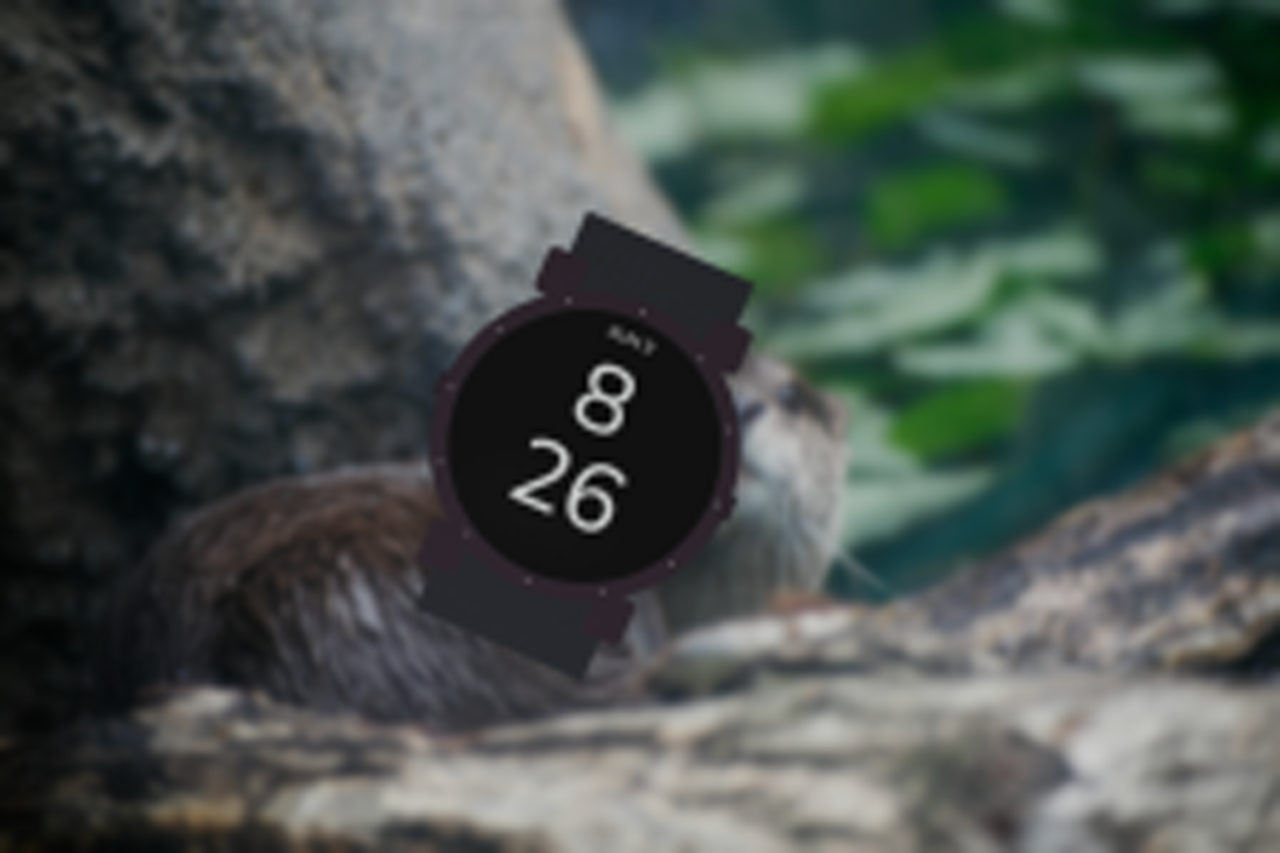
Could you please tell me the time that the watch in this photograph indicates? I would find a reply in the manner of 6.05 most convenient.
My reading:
8.26
